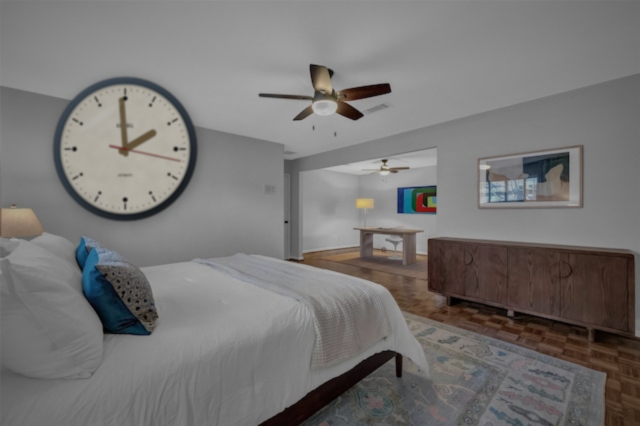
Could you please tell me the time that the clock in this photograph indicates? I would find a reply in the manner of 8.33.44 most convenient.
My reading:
1.59.17
